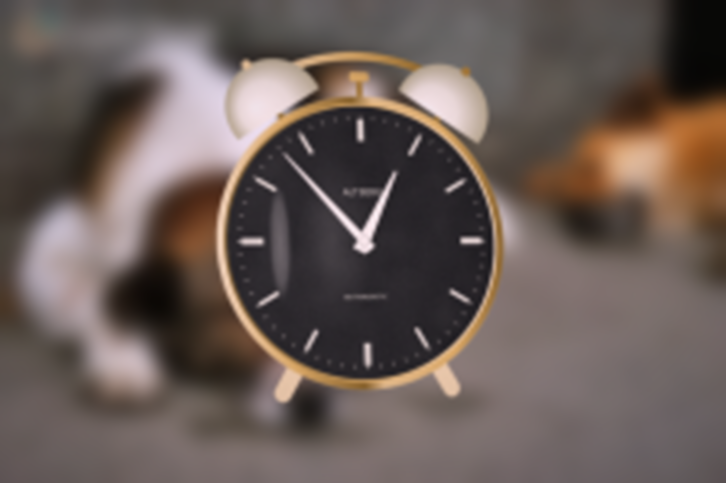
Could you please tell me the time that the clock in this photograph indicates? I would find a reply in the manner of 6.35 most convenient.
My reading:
12.53
